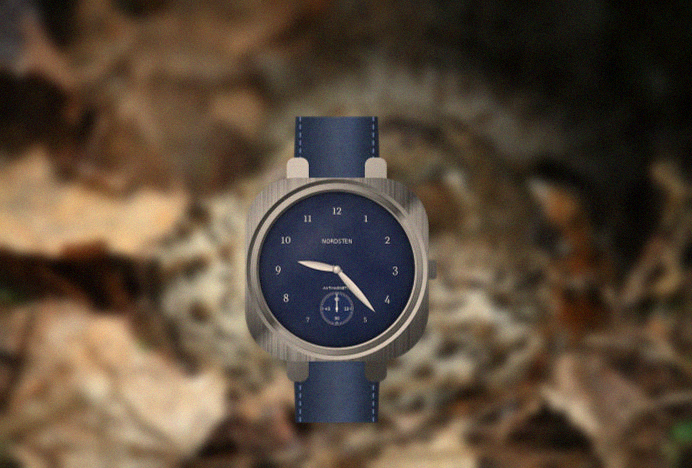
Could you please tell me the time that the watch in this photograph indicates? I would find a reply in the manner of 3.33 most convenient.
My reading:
9.23
